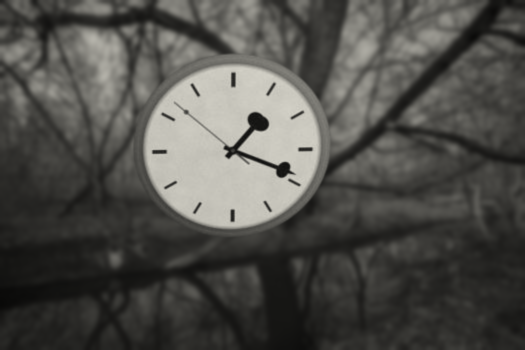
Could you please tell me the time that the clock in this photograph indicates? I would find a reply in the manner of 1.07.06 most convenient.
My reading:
1.18.52
